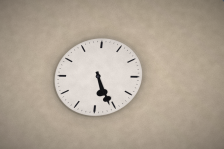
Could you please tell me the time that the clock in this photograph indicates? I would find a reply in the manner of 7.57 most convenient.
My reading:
5.26
